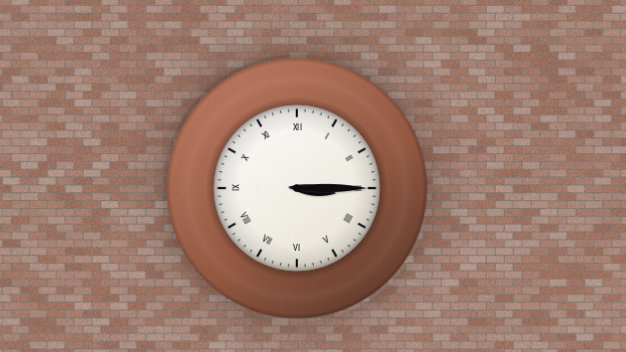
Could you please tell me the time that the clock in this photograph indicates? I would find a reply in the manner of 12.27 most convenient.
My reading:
3.15
